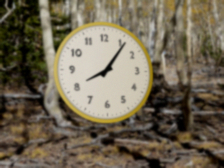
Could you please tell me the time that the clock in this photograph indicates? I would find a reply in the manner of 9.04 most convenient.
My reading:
8.06
